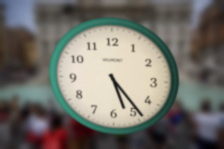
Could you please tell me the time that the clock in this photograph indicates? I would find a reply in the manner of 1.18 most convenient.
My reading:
5.24
